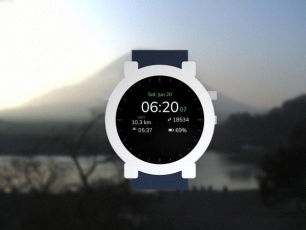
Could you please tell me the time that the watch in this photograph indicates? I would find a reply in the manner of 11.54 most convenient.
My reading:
6.20
